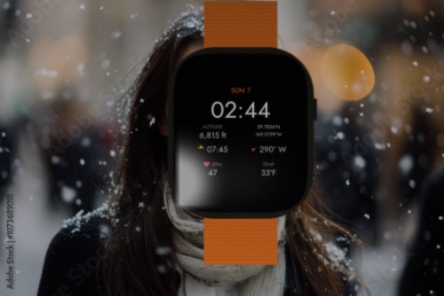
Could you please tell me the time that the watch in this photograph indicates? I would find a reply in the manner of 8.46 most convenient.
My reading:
2.44
